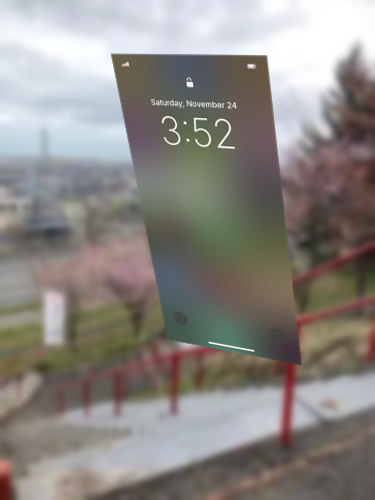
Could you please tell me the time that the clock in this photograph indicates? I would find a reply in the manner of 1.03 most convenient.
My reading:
3.52
